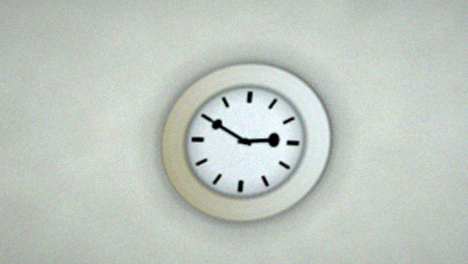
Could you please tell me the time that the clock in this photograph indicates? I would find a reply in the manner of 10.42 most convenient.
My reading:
2.50
